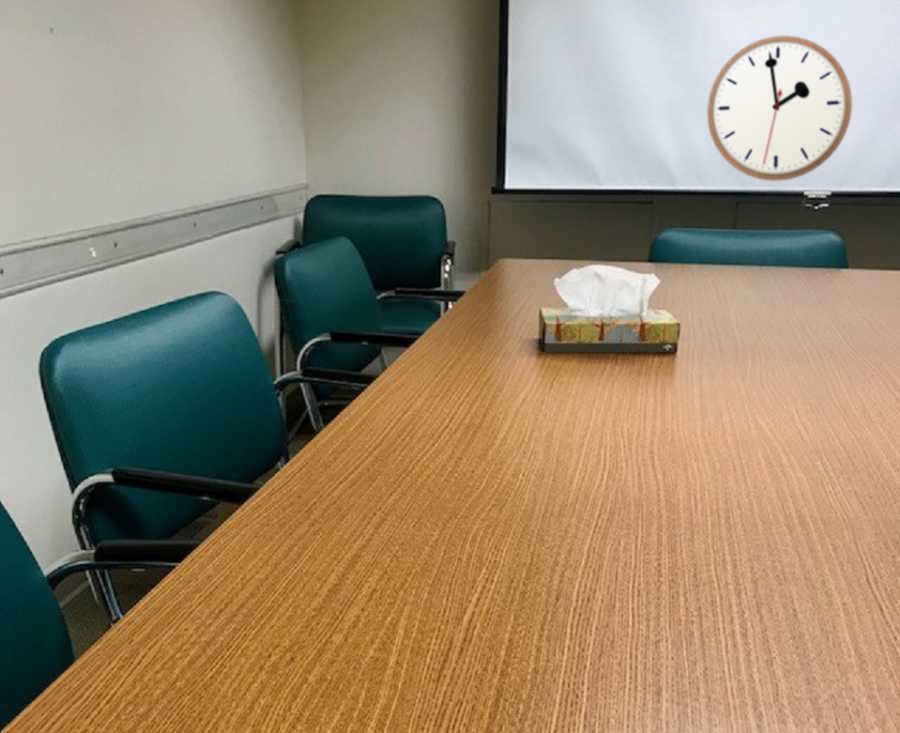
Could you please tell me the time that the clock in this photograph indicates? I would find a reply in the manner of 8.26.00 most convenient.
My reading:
1.58.32
